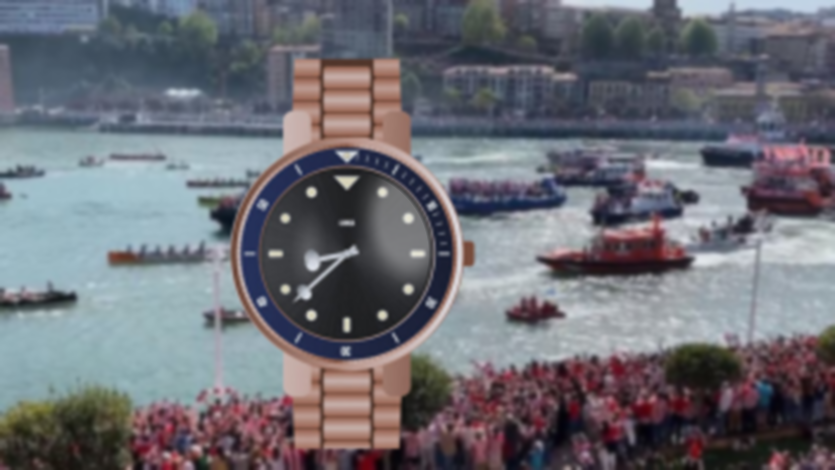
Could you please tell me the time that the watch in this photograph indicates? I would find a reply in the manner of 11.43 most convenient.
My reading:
8.38
